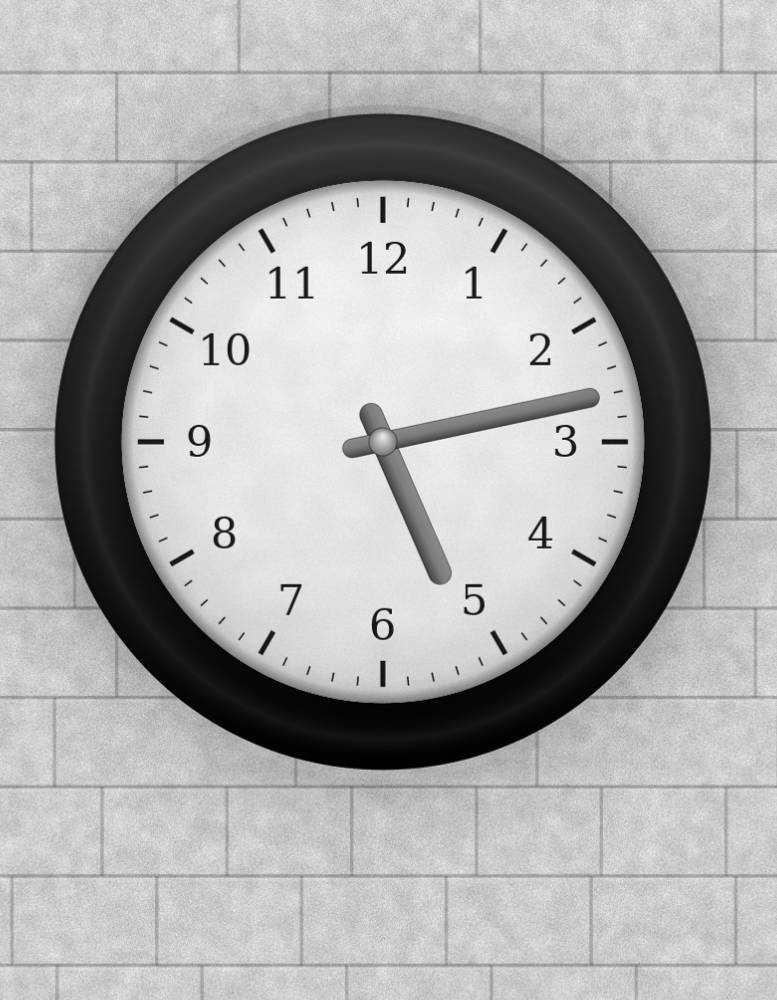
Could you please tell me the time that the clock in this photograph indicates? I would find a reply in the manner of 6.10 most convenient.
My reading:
5.13
